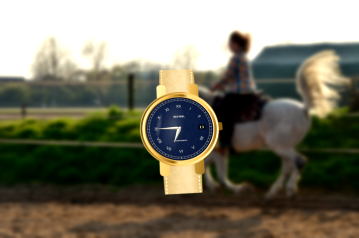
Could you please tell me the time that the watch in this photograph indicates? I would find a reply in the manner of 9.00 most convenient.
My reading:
6.45
